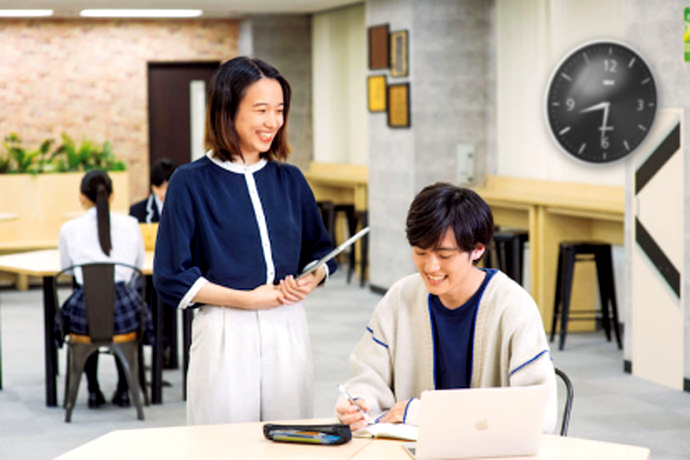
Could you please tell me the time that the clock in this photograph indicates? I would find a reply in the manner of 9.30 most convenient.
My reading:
8.31
